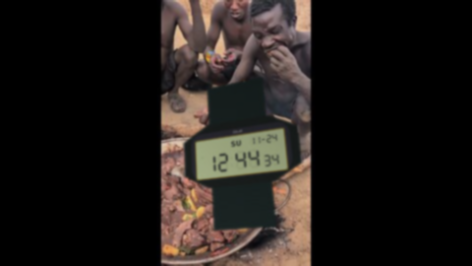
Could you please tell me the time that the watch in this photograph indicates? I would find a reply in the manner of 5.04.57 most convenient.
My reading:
12.44.34
